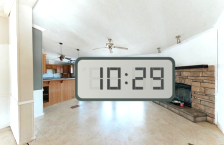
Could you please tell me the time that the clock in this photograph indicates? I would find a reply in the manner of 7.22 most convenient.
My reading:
10.29
